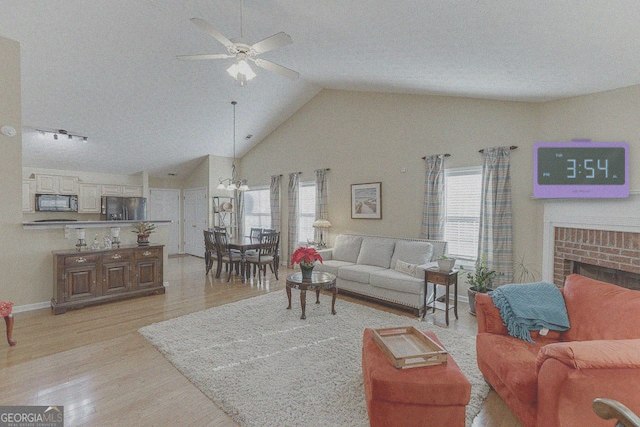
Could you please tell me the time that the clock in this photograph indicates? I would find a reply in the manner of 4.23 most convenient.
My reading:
3.54
